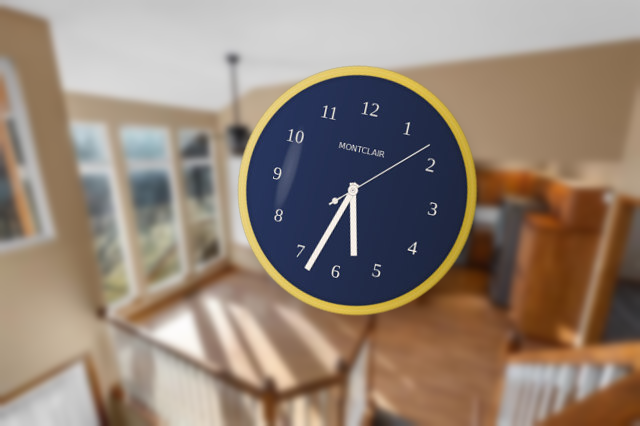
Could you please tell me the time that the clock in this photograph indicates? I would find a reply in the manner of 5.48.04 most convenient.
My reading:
5.33.08
